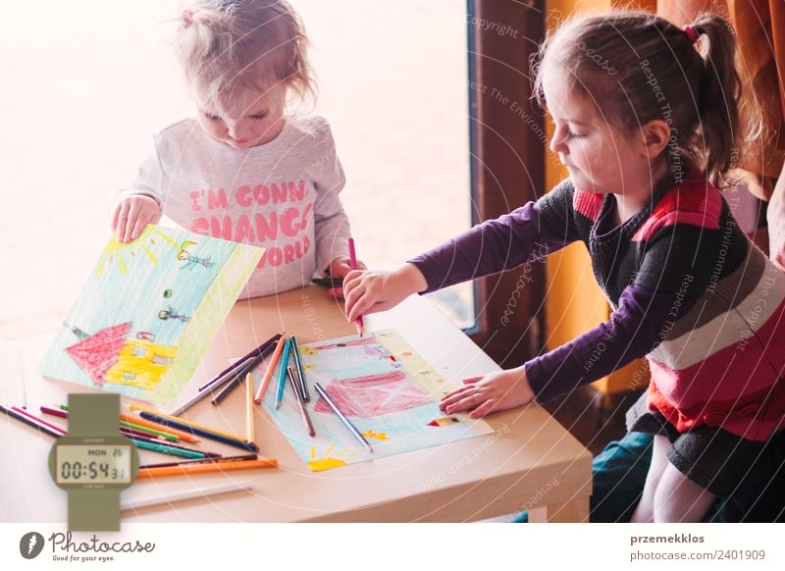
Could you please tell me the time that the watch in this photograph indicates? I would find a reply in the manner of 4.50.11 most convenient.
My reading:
0.54.31
